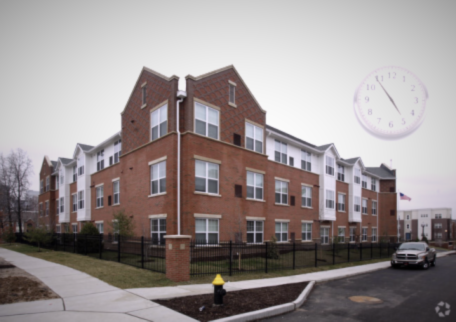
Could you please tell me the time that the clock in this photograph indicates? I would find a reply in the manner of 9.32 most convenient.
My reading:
4.54
